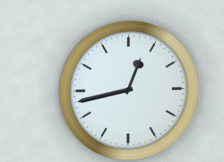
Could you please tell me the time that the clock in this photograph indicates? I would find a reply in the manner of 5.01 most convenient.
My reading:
12.43
